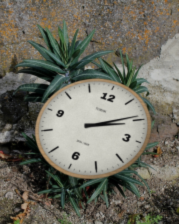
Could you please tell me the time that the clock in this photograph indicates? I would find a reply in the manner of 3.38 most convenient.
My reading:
2.09
